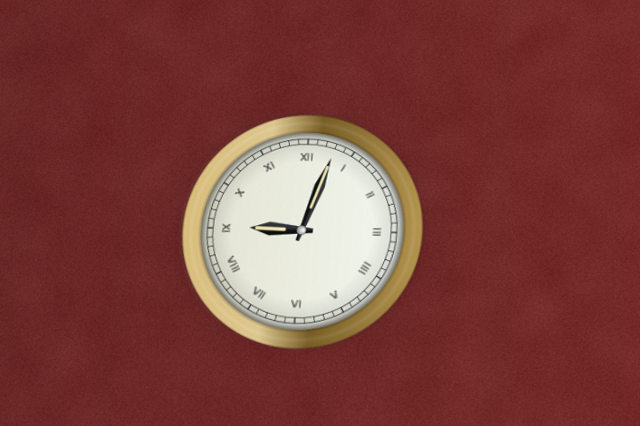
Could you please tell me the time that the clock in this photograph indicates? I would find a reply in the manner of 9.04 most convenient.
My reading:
9.03
